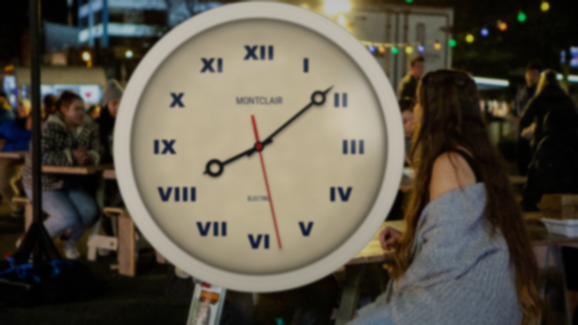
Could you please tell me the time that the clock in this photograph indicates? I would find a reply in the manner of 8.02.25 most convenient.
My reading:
8.08.28
